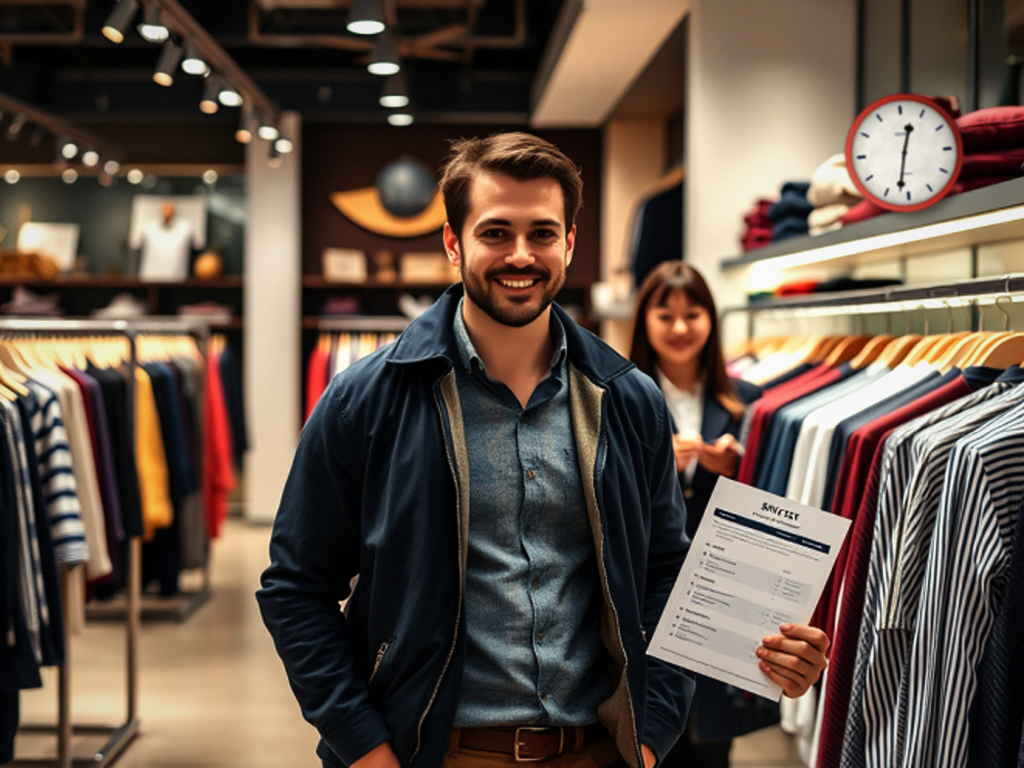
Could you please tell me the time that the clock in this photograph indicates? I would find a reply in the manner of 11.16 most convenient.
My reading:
12.32
